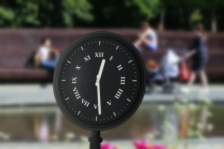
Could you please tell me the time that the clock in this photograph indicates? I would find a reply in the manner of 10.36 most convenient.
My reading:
12.29
